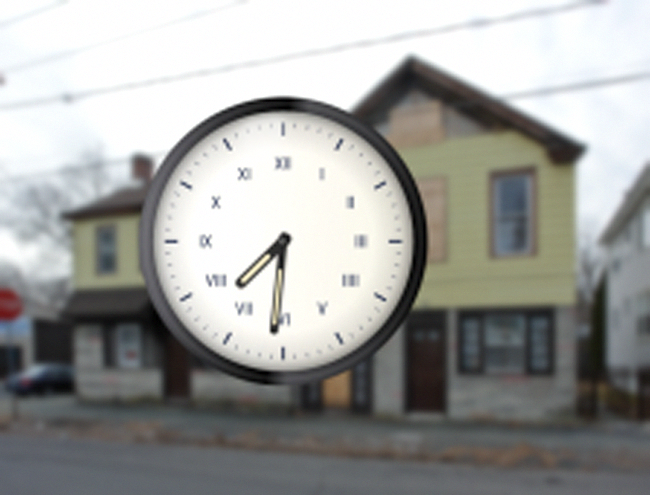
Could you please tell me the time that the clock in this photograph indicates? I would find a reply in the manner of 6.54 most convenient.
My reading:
7.31
